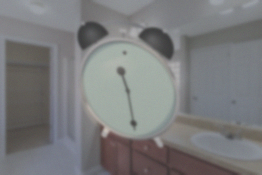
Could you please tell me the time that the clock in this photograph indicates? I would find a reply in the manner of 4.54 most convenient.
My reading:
11.29
